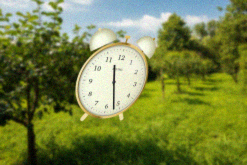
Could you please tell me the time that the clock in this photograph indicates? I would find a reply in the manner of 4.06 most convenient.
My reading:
11.27
